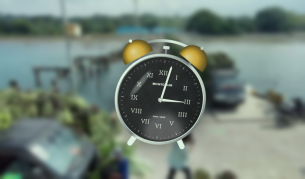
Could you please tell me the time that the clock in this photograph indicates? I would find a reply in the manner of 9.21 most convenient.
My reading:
3.02
